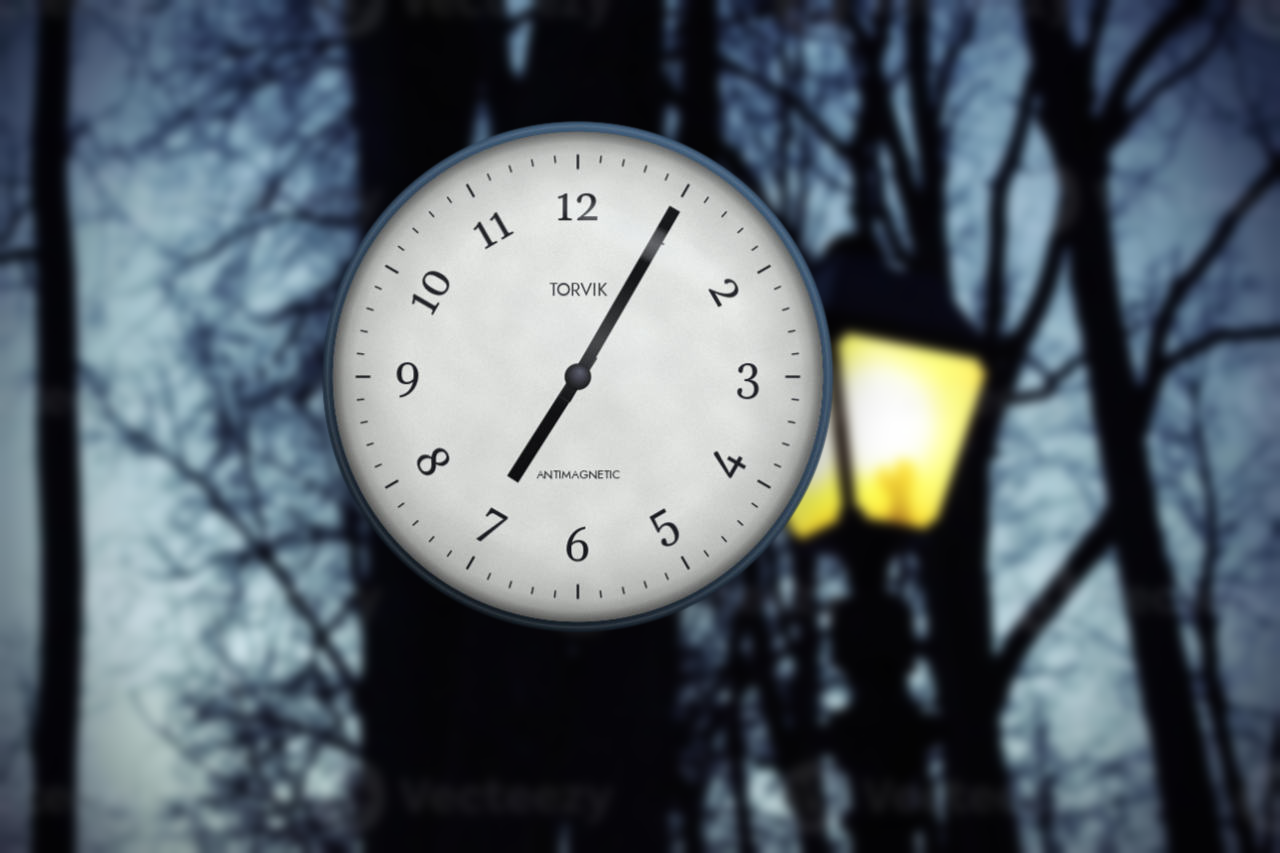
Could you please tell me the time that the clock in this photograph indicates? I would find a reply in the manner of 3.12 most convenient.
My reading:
7.05
